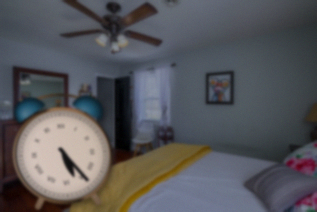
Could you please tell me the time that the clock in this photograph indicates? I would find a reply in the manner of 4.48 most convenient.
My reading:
5.24
